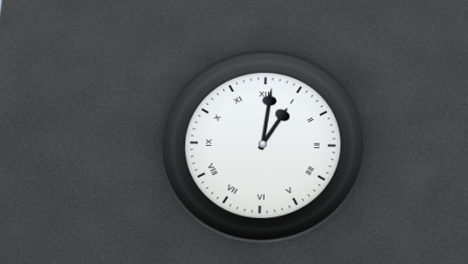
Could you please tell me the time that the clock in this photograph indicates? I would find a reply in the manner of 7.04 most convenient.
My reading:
1.01
